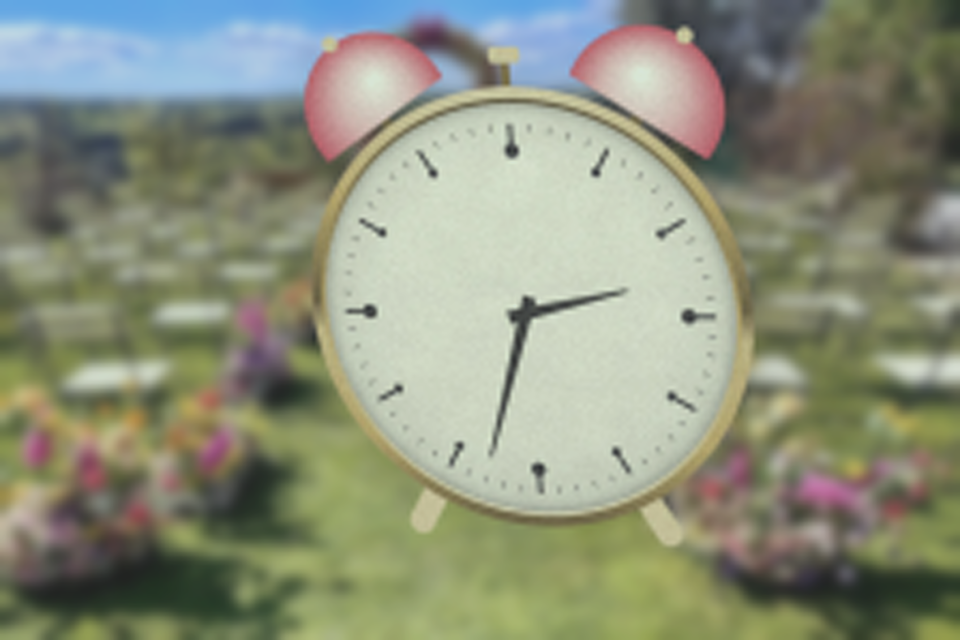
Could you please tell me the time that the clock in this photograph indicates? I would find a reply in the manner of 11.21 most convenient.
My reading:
2.33
